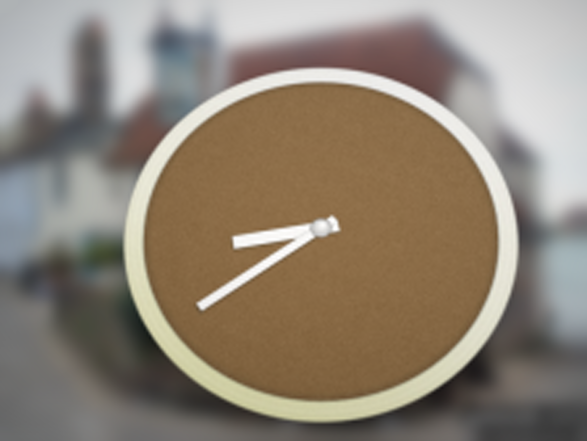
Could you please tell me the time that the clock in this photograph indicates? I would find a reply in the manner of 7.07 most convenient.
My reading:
8.39
